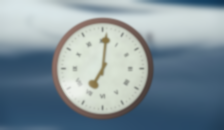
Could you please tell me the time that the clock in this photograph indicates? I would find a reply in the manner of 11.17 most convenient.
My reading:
7.01
